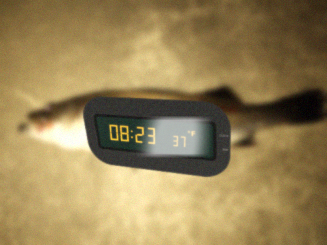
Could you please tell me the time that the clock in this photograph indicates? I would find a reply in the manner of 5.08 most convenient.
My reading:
8.23
